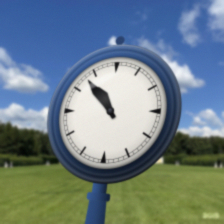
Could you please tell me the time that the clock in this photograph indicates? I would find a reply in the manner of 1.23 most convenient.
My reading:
10.53
